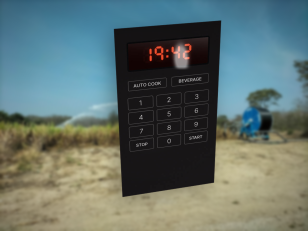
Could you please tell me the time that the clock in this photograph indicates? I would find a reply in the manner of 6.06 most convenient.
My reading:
19.42
